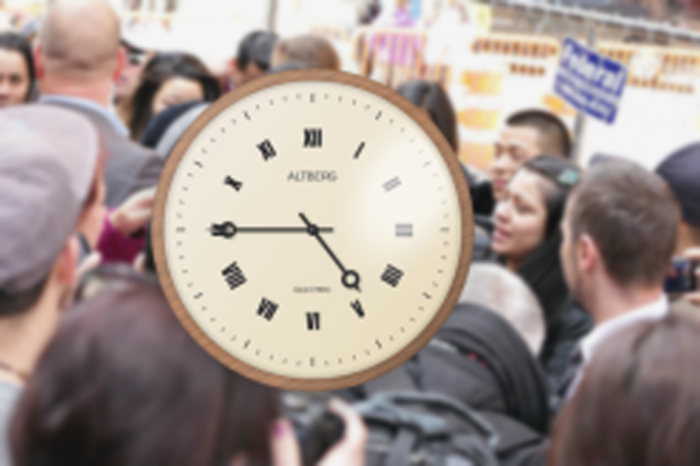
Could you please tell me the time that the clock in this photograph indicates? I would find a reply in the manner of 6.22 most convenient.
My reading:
4.45
